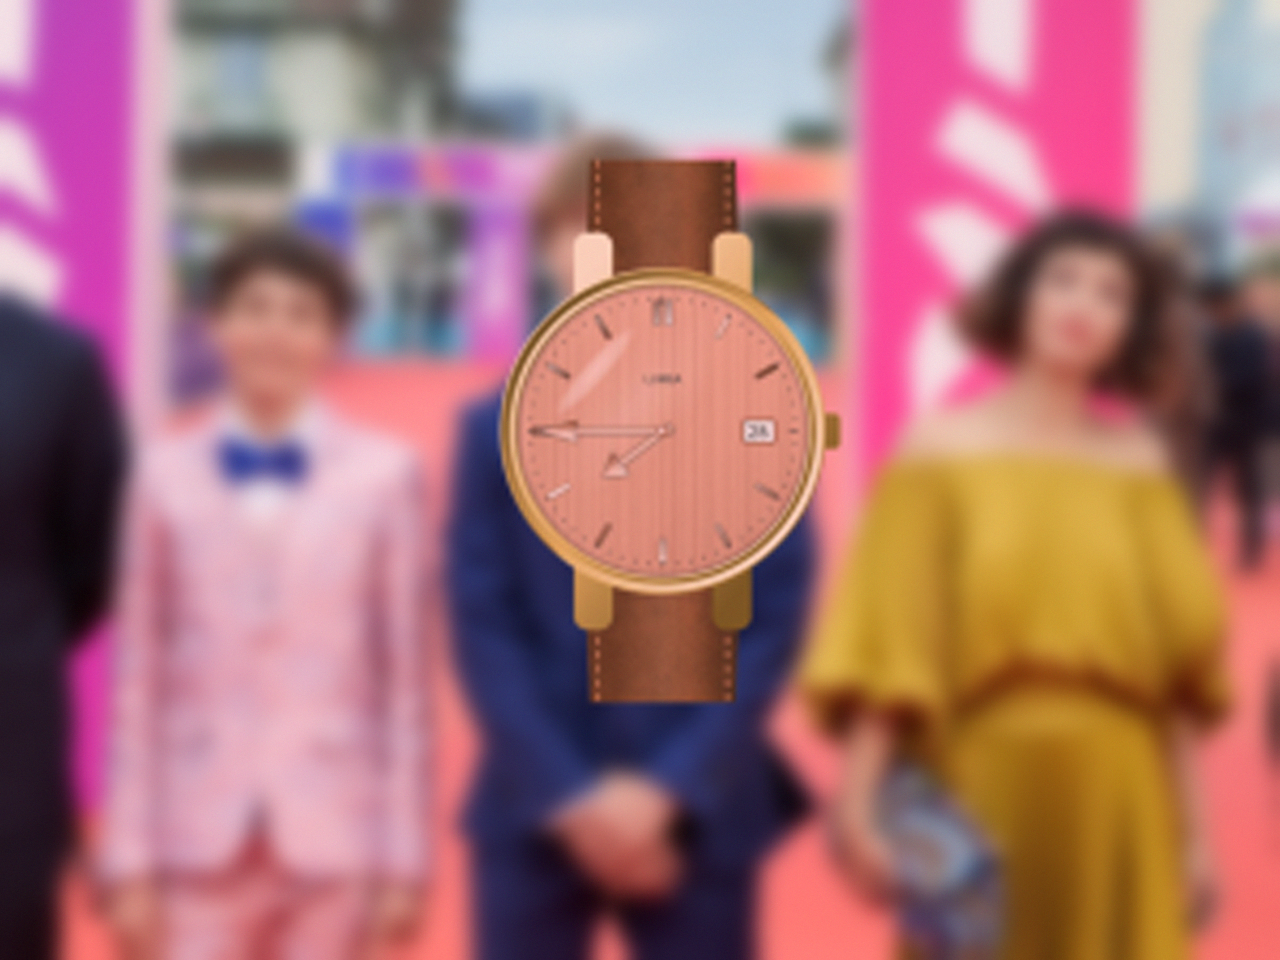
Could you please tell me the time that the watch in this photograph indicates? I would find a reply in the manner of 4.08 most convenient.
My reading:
7.45
